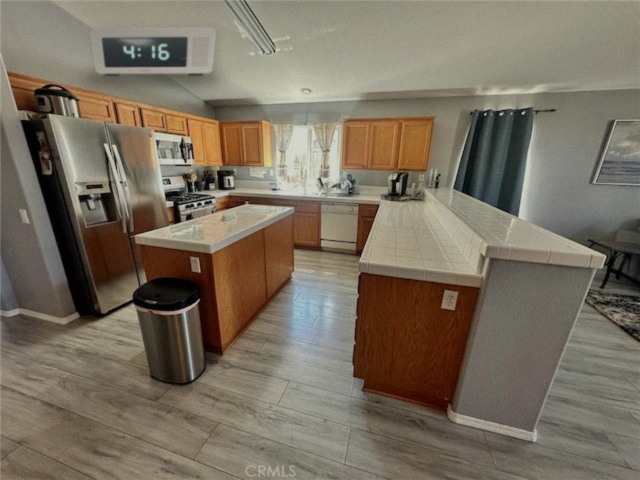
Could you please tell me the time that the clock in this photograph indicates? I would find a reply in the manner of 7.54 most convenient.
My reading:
4.16
